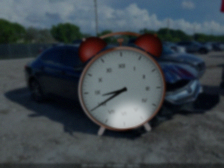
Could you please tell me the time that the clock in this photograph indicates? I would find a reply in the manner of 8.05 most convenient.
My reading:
8.40
